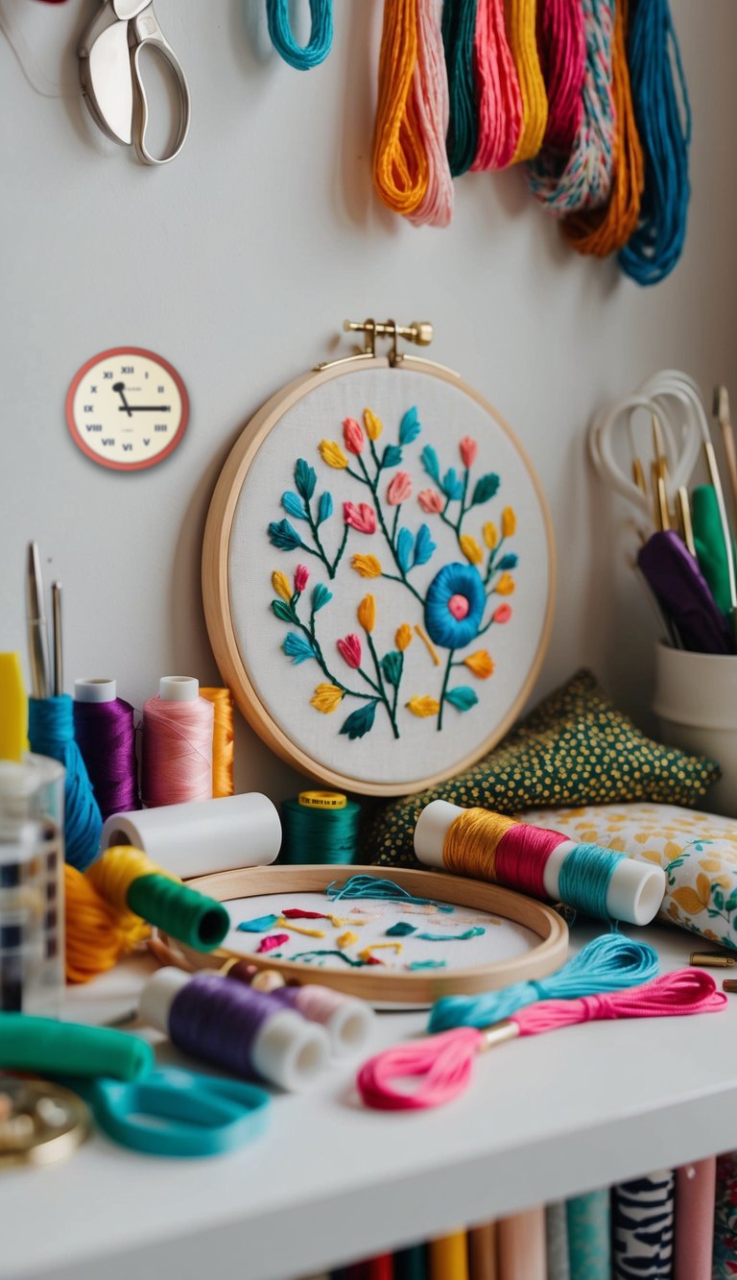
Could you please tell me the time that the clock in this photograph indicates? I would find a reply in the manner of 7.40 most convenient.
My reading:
11.15
